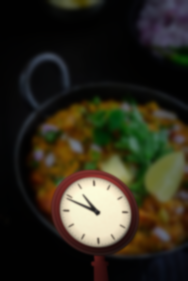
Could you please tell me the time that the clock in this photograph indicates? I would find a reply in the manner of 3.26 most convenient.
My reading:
10.49
